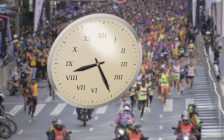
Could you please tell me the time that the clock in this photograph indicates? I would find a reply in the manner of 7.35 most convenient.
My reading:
8.25
